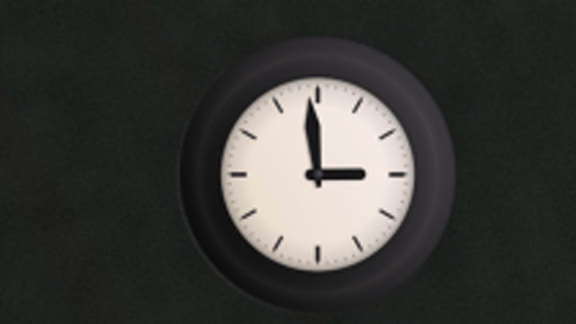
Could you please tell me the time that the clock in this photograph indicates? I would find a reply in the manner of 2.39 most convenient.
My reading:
2.59
